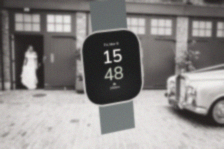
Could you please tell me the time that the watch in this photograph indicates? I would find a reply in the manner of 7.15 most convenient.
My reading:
15.48
